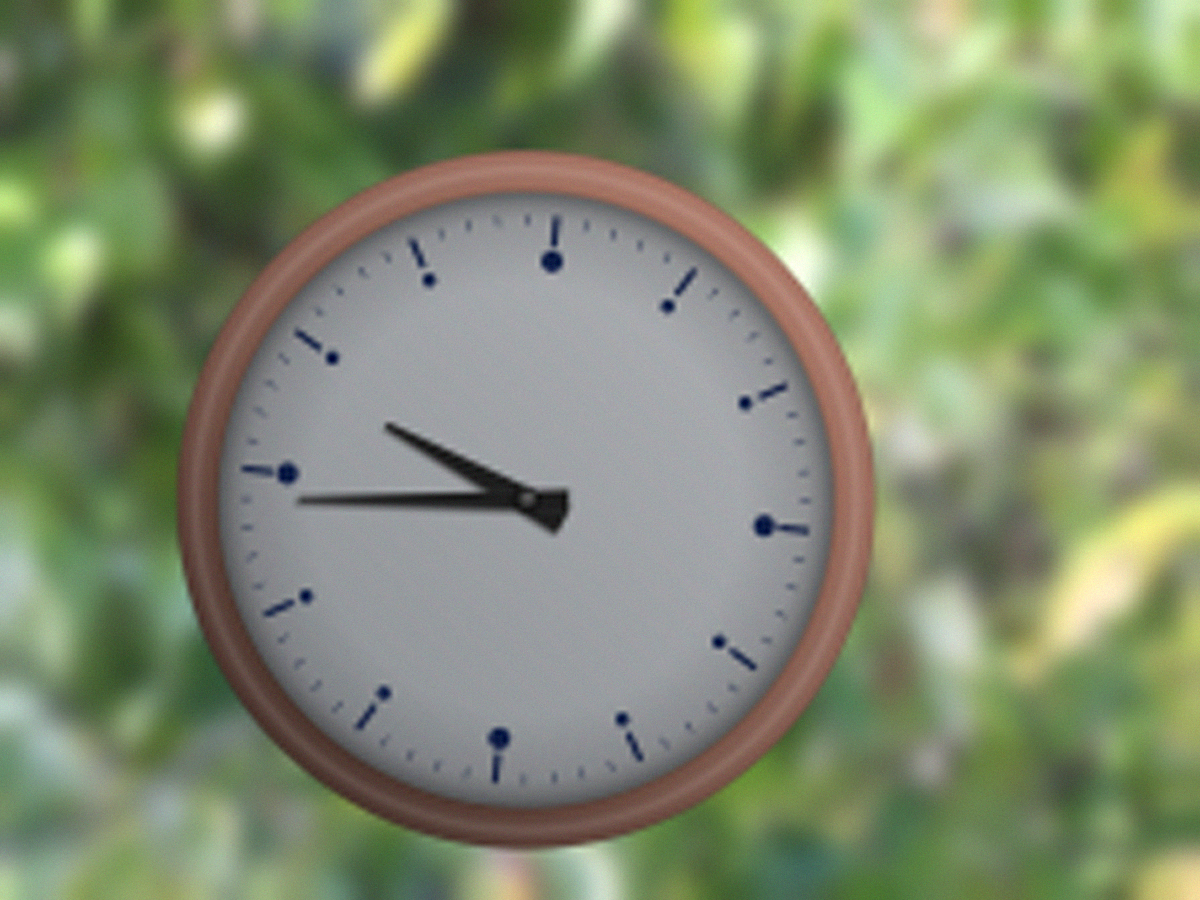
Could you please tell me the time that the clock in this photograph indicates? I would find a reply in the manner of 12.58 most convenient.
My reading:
9.44
